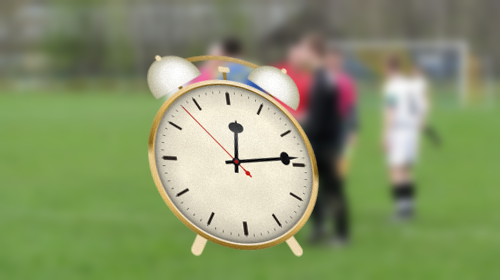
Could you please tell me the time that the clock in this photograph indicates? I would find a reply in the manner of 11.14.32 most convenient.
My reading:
12.13.53
